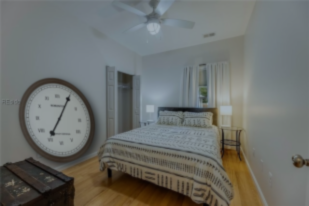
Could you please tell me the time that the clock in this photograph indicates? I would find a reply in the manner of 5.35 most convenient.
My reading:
7.05
